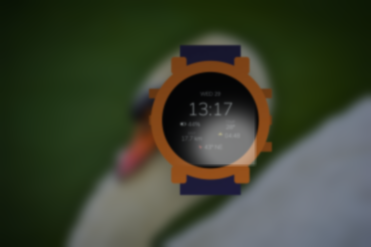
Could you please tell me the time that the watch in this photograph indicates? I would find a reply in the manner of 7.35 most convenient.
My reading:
13.17
